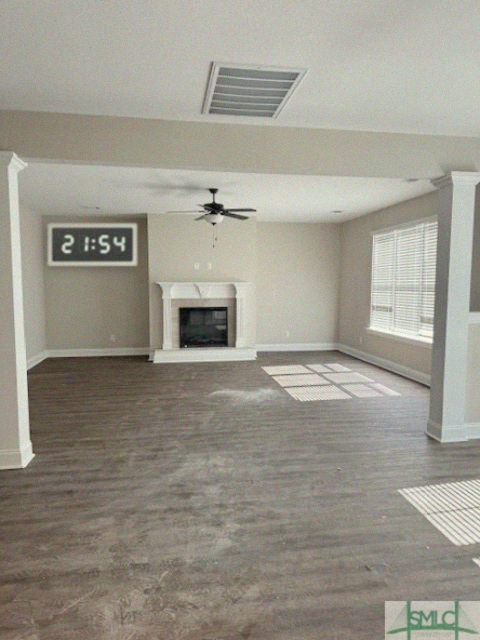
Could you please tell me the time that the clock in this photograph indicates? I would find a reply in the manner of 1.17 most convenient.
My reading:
21.54
